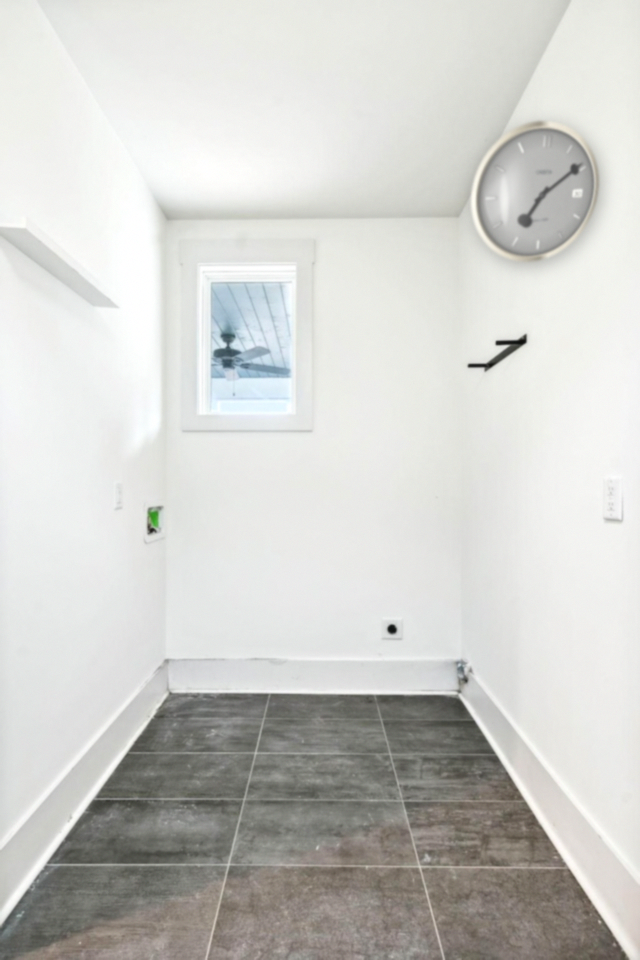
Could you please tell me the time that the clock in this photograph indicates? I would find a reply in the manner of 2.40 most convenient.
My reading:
7.09
